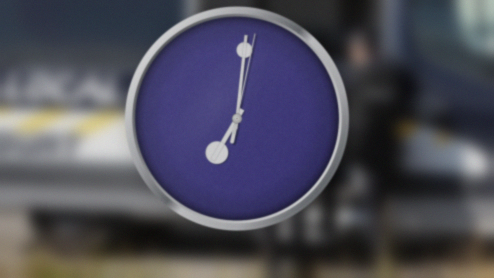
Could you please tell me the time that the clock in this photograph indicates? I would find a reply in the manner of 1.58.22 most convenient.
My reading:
7.01.02
